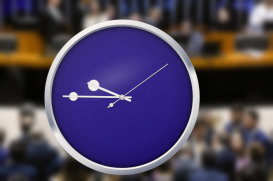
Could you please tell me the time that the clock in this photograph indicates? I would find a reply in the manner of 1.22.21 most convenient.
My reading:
9.45.09
